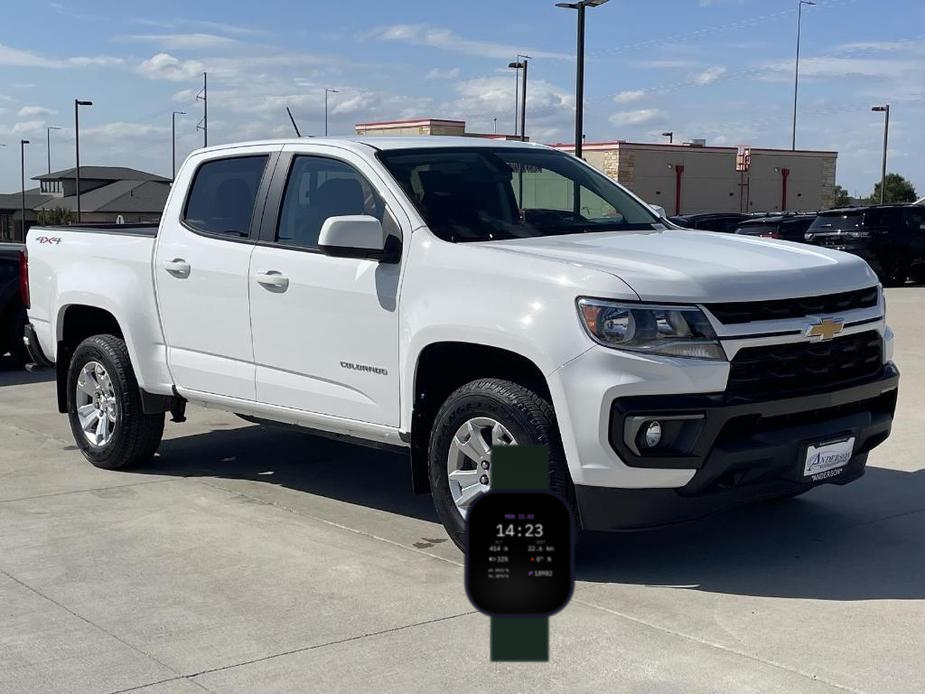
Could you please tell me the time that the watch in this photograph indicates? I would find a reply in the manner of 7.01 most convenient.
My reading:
14.23
